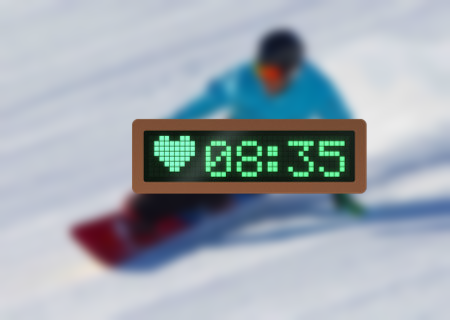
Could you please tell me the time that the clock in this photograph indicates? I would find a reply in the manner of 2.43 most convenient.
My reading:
8.35
